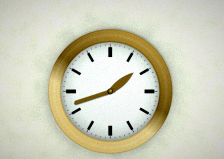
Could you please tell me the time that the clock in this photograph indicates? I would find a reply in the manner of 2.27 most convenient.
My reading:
1.42
